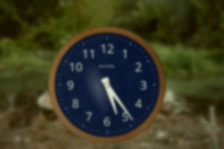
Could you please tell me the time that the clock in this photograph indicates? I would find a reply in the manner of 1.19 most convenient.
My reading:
5.24
